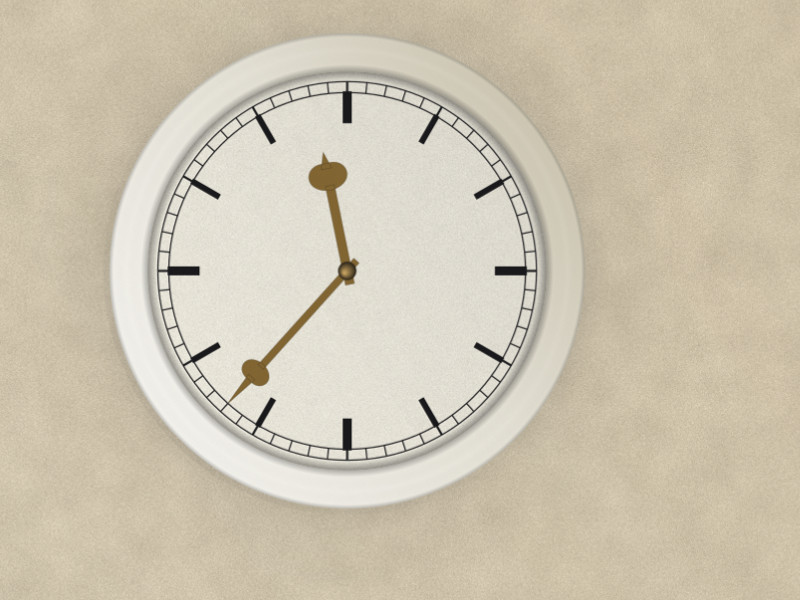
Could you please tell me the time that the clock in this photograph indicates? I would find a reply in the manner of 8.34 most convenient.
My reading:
11.37
